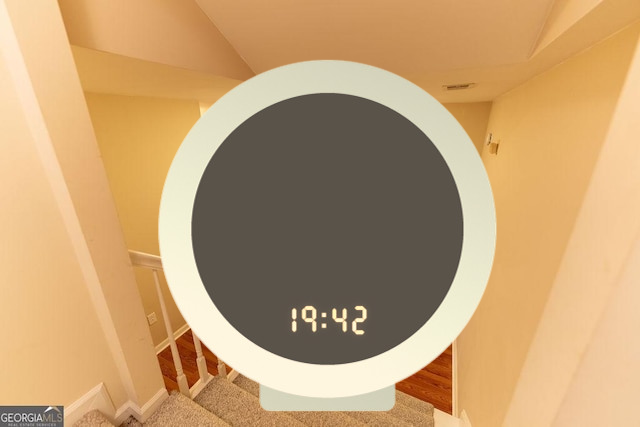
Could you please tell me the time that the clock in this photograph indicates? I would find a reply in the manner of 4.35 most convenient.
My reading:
19.42
